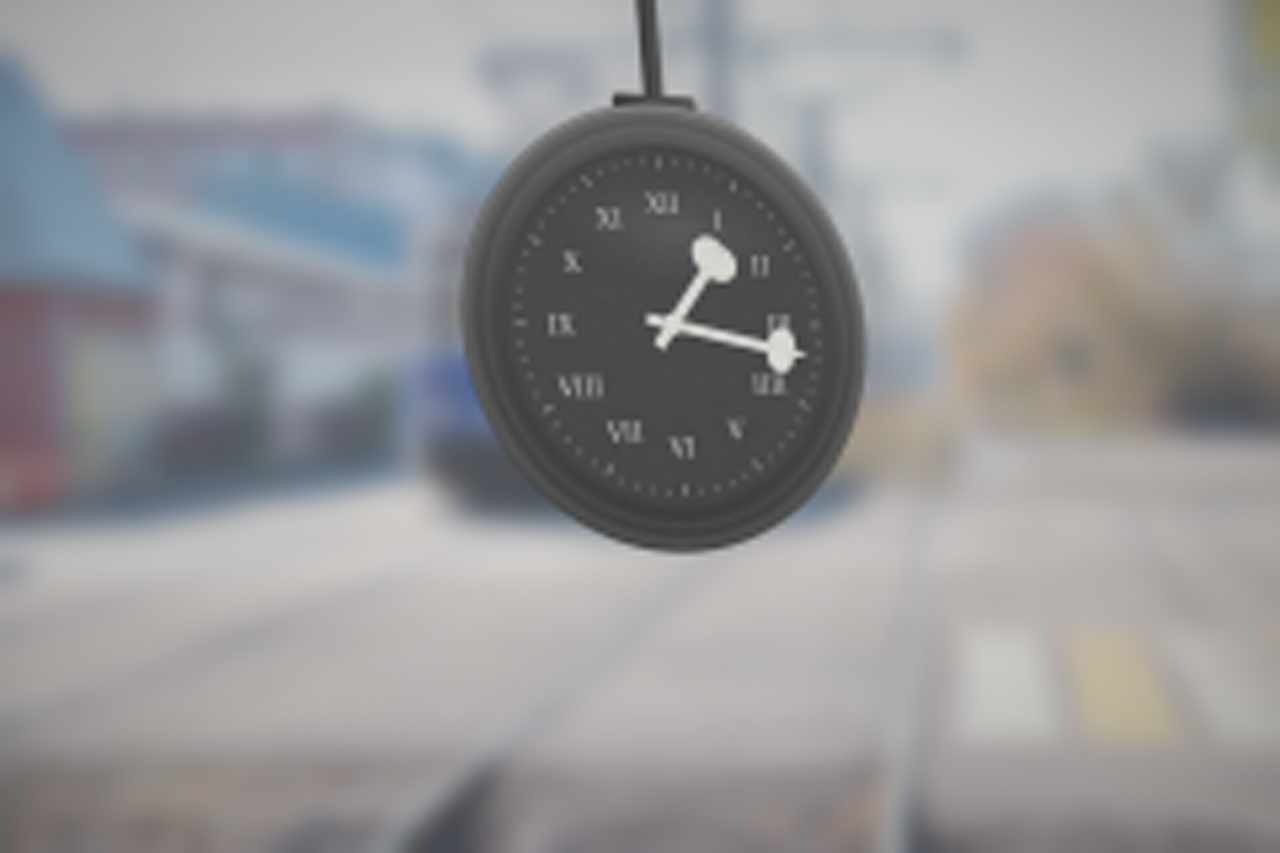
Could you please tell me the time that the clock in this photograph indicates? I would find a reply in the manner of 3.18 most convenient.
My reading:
1.17
